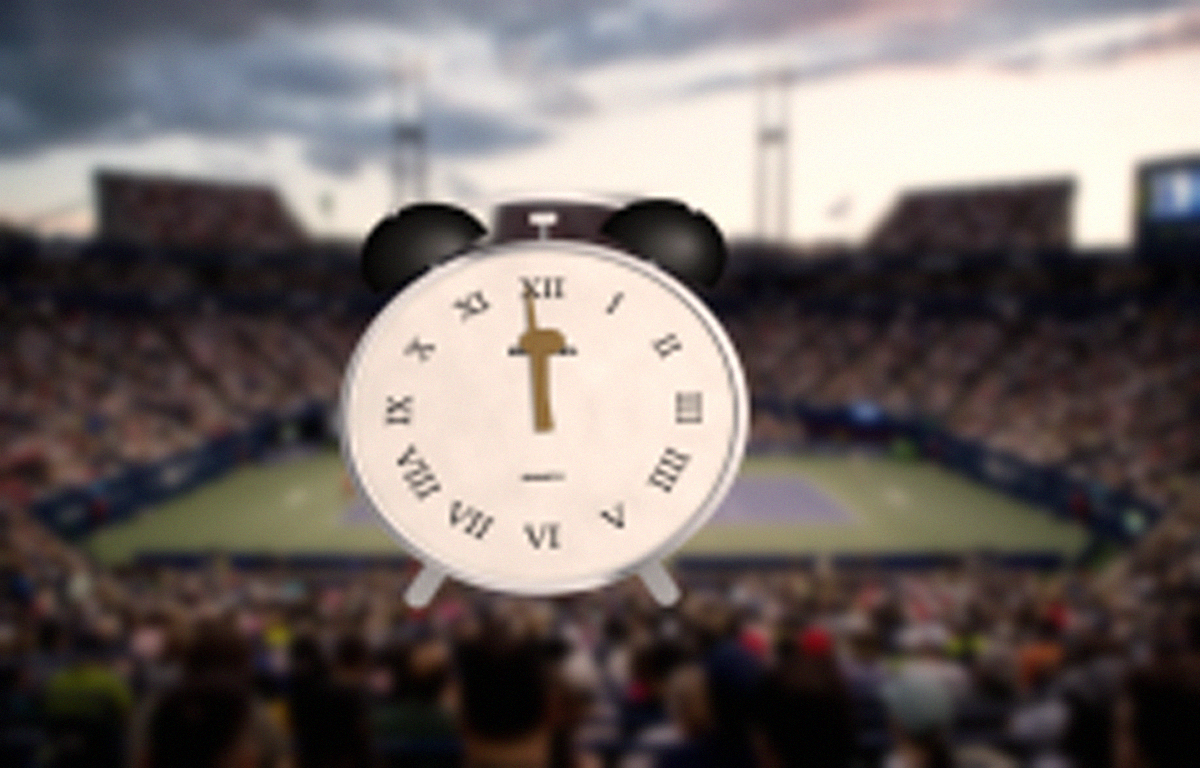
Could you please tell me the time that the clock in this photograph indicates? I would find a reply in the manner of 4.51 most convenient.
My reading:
11.59
